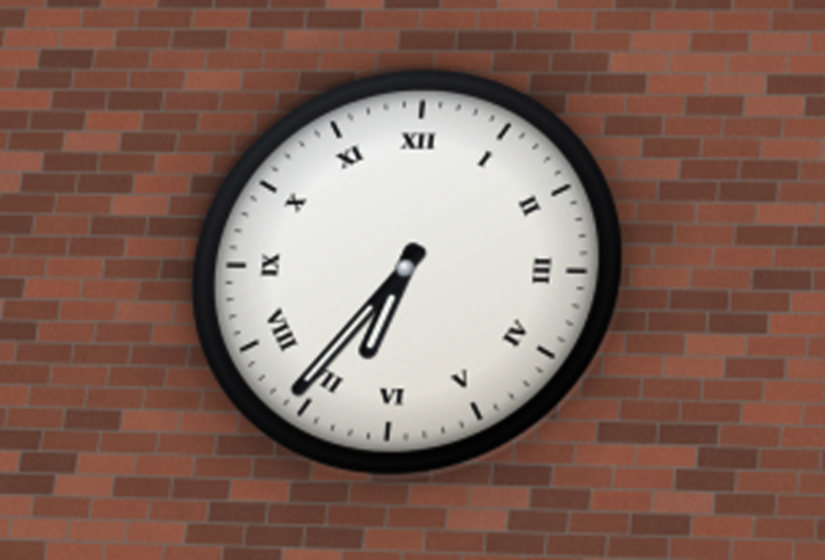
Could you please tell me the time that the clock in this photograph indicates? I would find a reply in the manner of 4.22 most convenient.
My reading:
6.36
